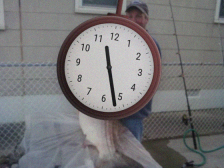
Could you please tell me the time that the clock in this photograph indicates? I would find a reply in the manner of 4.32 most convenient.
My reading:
11.27
